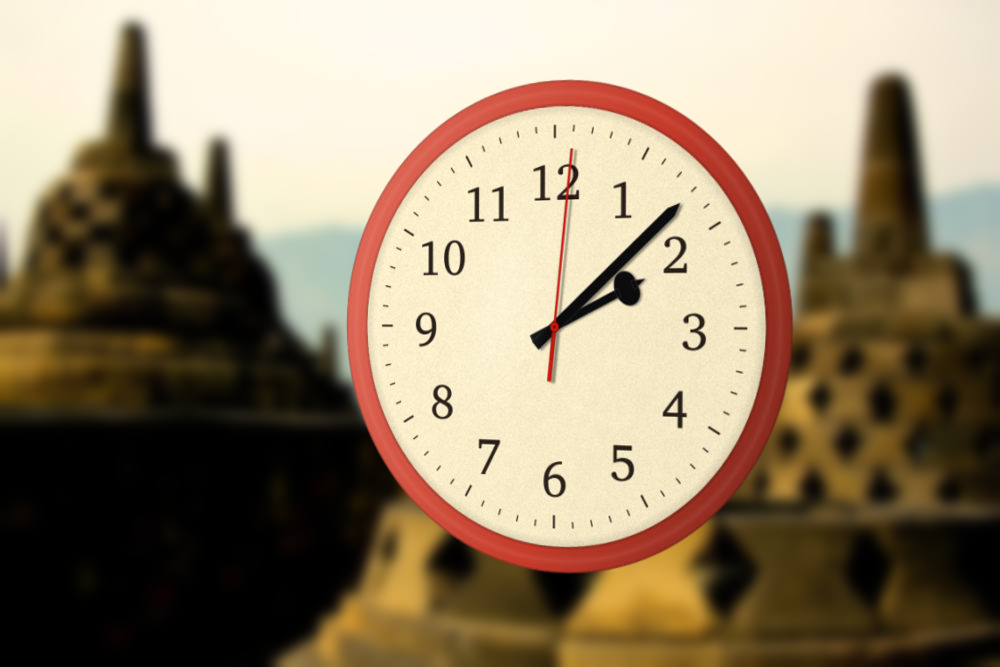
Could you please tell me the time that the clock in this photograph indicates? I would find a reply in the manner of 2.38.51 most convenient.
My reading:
2.08.01
